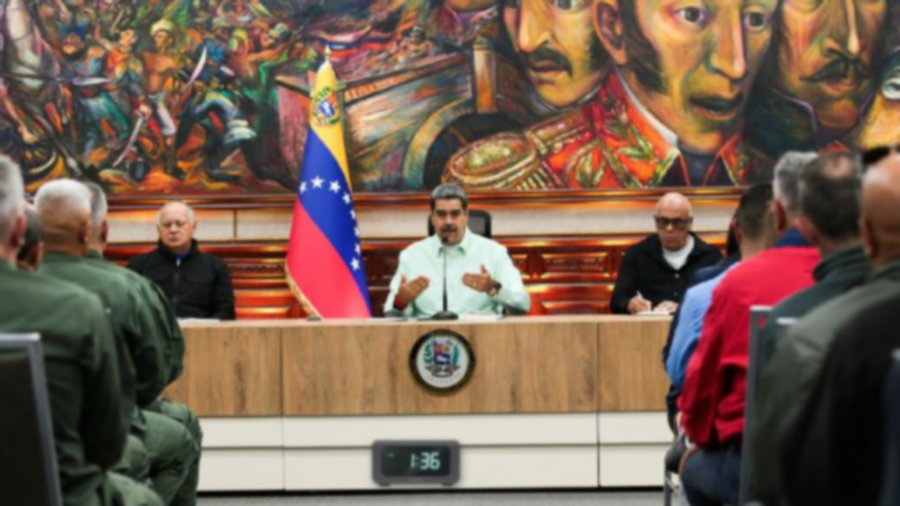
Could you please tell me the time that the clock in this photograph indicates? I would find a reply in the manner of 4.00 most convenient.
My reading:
1.36
